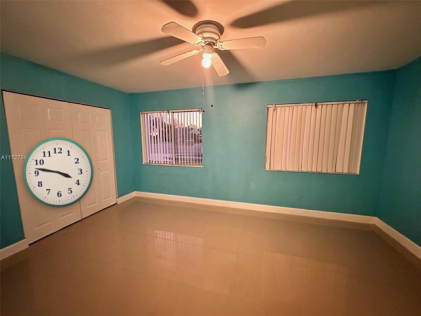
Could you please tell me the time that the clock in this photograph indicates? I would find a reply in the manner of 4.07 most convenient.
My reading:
3.47
